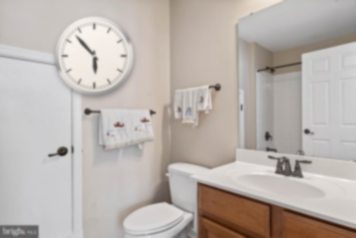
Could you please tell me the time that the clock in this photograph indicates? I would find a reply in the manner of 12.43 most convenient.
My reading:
5.53
